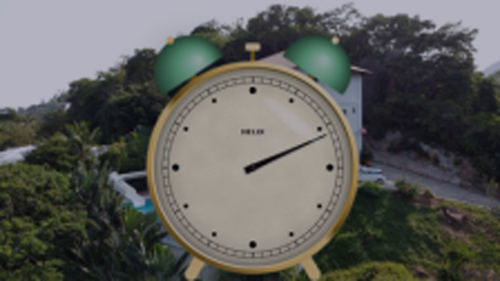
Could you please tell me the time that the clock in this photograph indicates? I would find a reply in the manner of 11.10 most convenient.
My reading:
2.11
